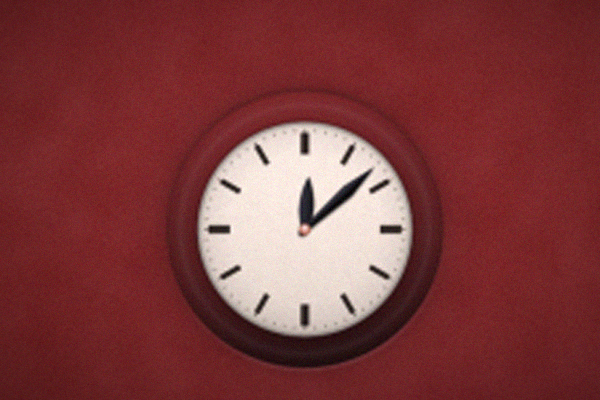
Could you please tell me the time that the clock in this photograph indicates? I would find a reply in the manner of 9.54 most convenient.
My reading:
12.08
